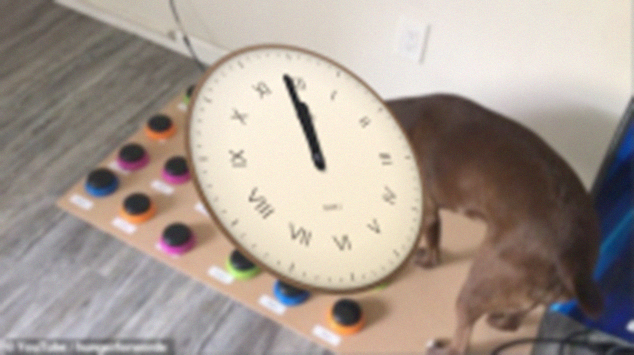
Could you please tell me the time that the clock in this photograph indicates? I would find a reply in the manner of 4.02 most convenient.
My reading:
11.59
